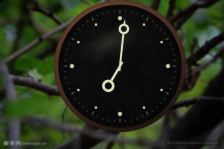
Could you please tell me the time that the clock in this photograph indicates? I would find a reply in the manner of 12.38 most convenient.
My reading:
7.01
